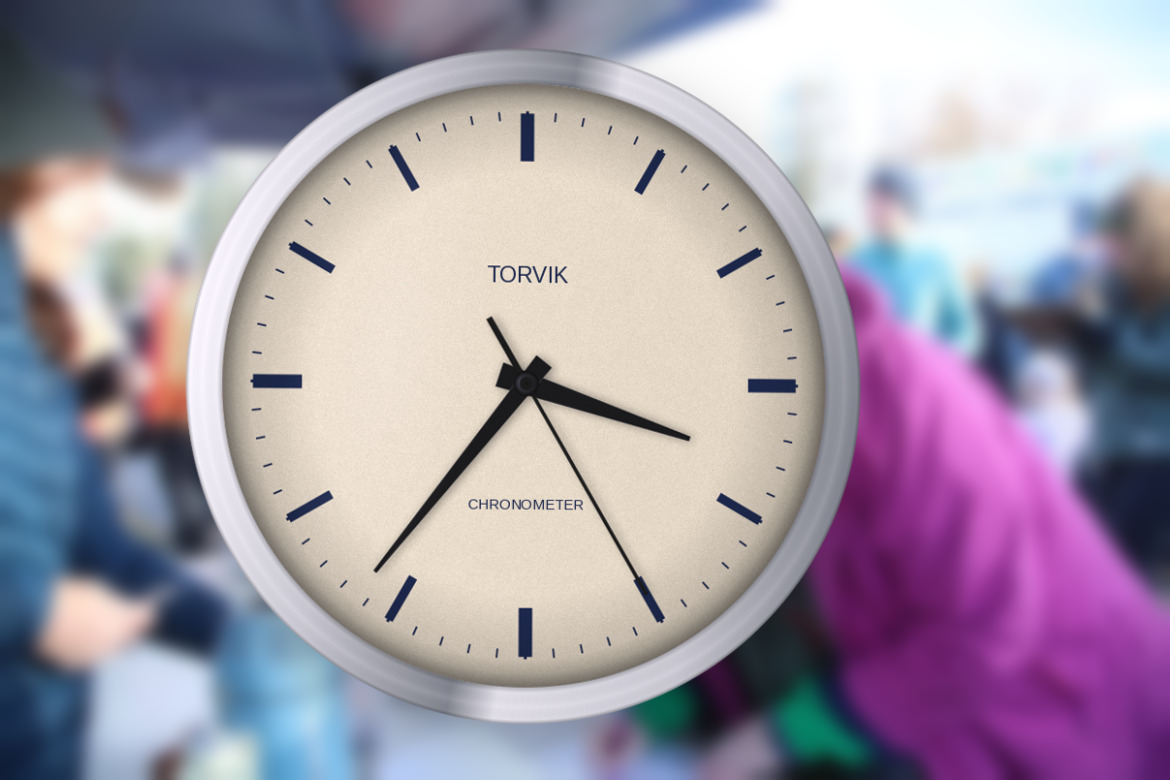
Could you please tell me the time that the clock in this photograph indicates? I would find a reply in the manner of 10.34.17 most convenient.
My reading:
3.36.25
